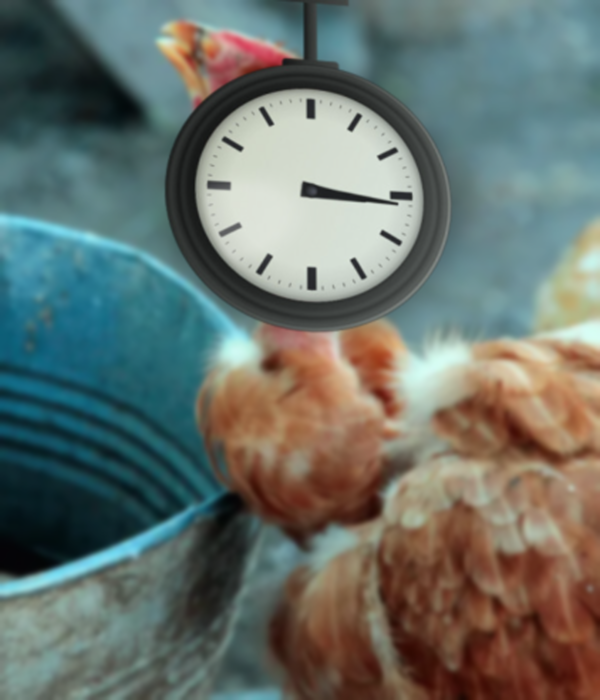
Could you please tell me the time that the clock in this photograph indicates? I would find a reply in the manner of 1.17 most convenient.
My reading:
3.16
